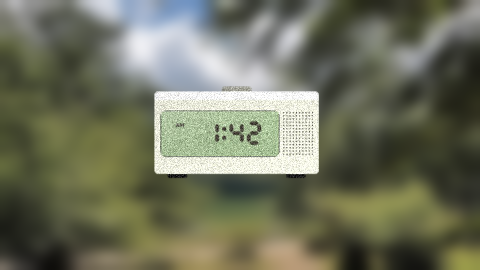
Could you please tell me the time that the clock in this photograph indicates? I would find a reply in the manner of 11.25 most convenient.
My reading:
1.42
